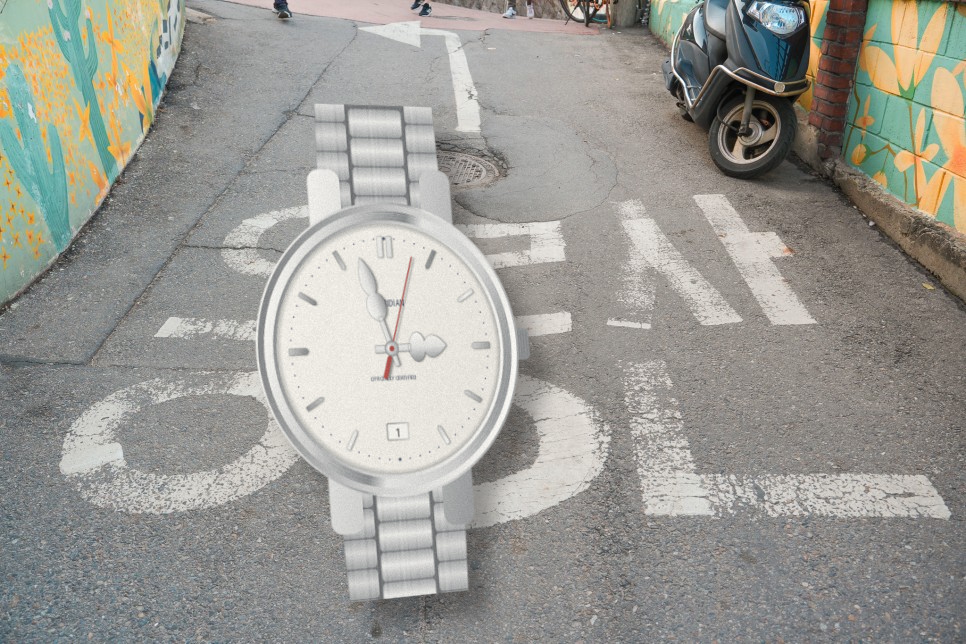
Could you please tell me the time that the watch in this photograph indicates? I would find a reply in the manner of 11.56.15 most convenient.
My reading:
2.57.03
